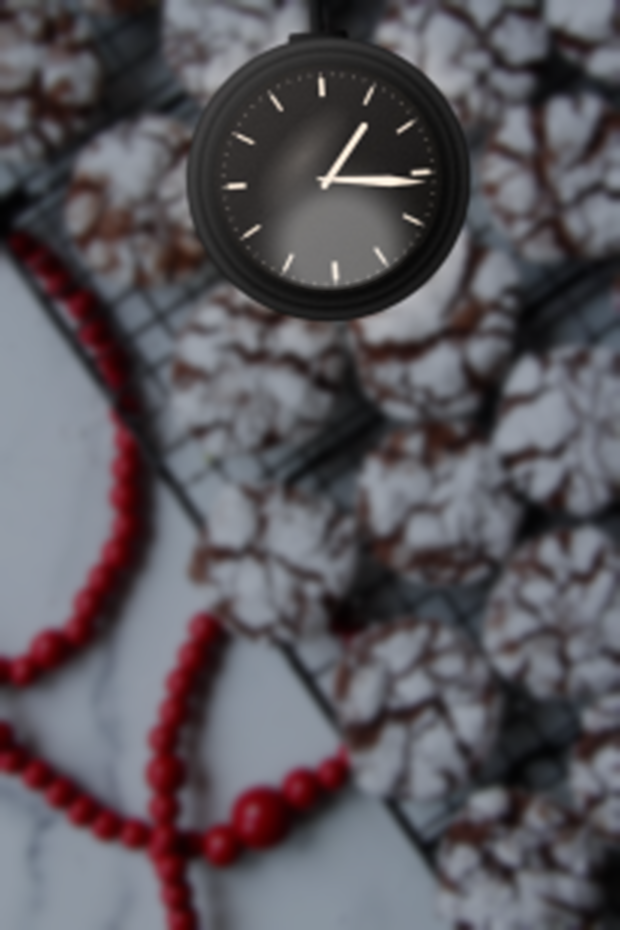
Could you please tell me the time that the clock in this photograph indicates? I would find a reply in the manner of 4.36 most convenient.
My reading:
1.16
